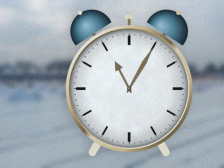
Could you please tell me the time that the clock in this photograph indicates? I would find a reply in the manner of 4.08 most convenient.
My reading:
11.05
